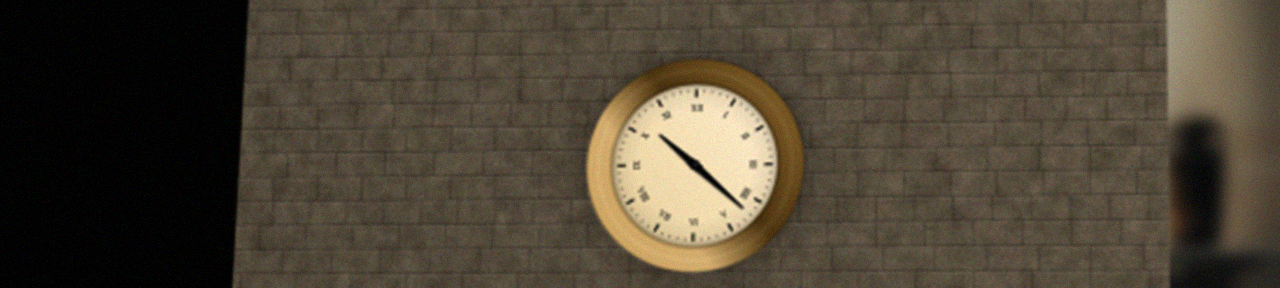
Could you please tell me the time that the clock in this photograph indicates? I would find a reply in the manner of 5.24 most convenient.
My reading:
10.22
